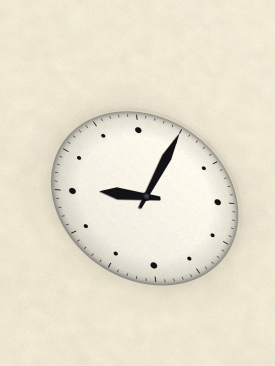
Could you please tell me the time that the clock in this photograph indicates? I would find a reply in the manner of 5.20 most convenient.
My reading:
9.05
